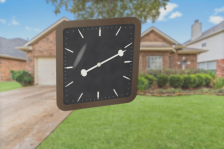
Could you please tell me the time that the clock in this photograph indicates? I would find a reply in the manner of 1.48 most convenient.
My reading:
8.11
